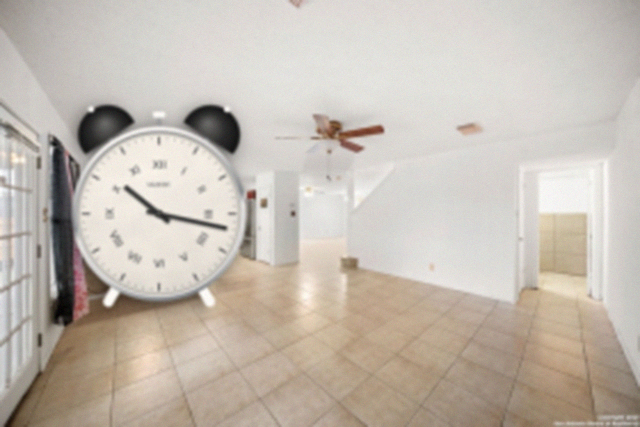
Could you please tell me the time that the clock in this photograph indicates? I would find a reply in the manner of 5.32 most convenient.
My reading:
10.17
